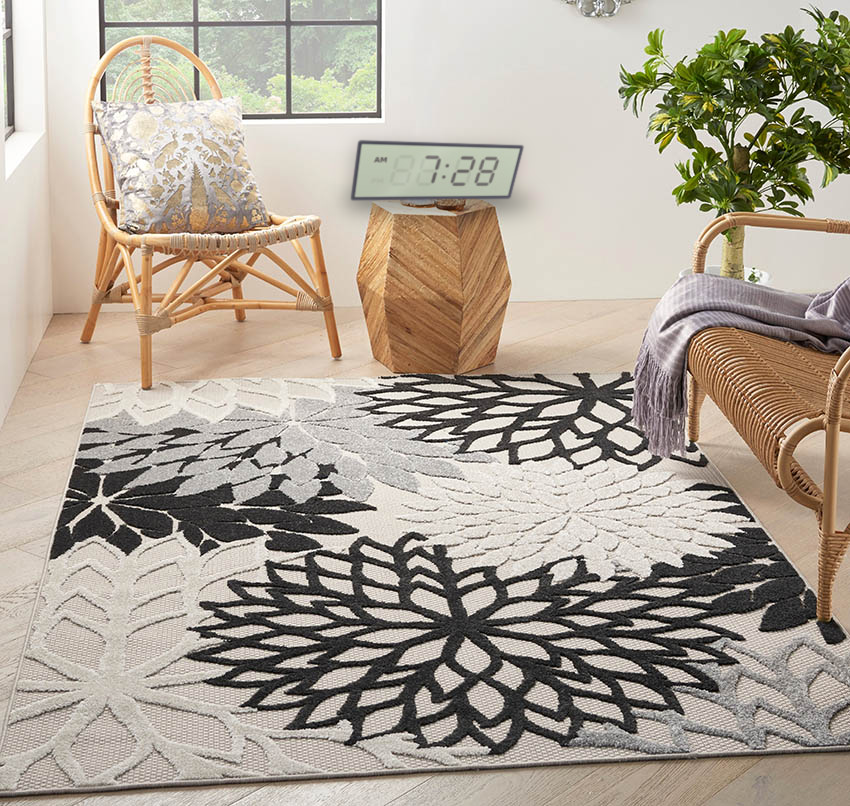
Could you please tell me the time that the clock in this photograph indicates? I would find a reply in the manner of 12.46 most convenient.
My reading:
7.28
